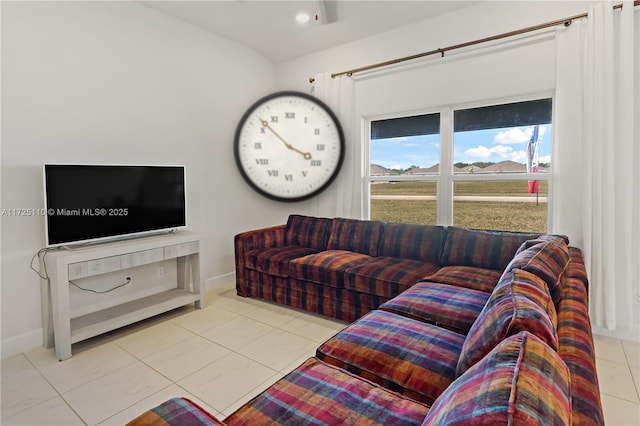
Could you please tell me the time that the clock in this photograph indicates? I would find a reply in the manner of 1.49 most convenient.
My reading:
3.52
